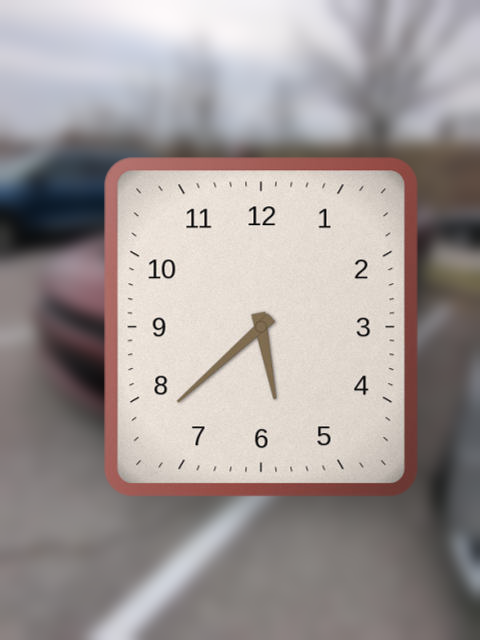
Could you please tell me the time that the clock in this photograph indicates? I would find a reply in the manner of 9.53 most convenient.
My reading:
5.38
